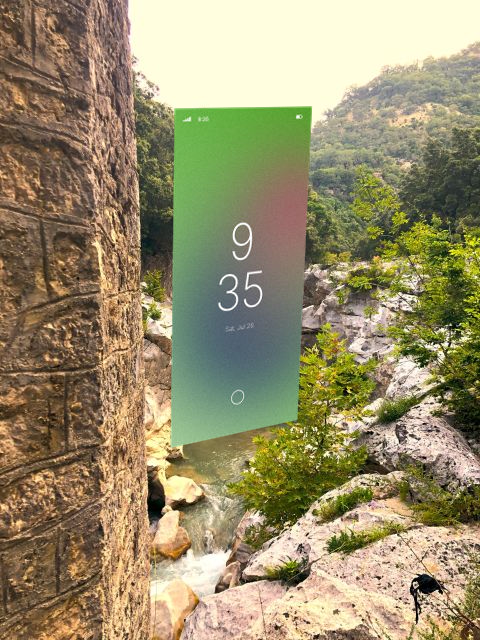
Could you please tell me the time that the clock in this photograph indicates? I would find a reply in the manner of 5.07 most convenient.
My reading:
9.35
